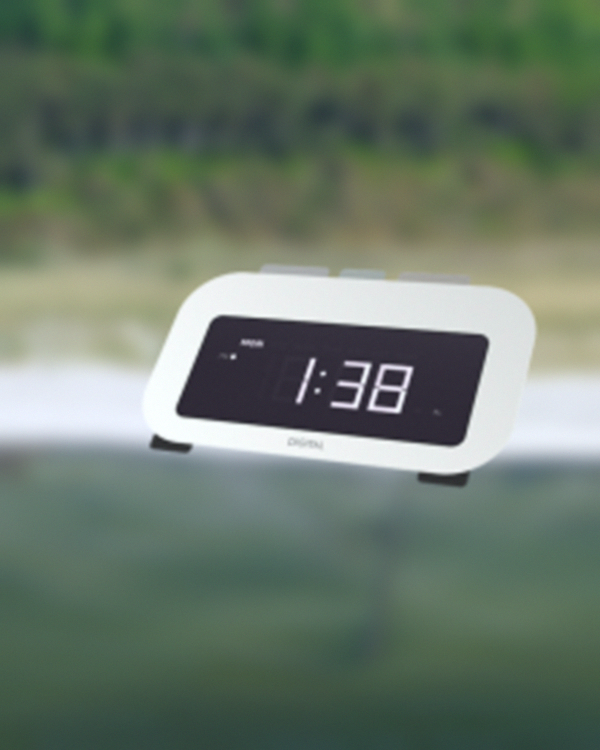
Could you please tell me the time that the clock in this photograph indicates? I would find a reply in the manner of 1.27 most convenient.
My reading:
1.38
